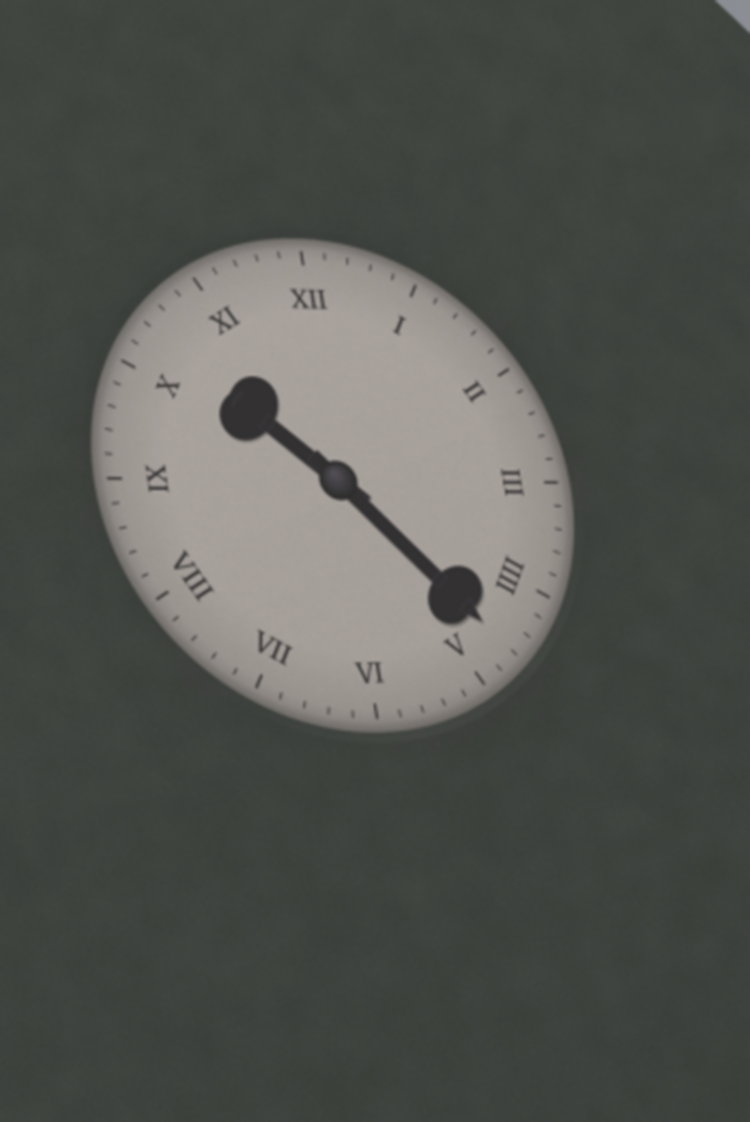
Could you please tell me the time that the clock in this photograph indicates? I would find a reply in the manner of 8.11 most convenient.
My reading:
10.23
